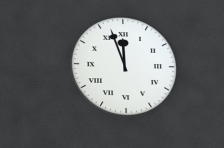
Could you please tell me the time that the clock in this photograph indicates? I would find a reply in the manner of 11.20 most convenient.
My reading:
11.57
